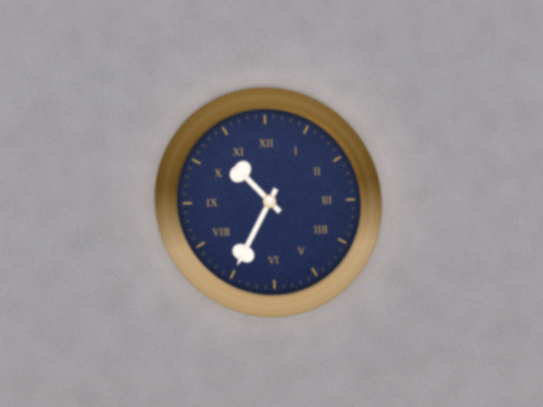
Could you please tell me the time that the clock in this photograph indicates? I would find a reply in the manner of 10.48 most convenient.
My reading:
10.35
